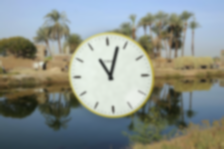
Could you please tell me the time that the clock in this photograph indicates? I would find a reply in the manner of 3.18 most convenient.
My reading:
11.03
